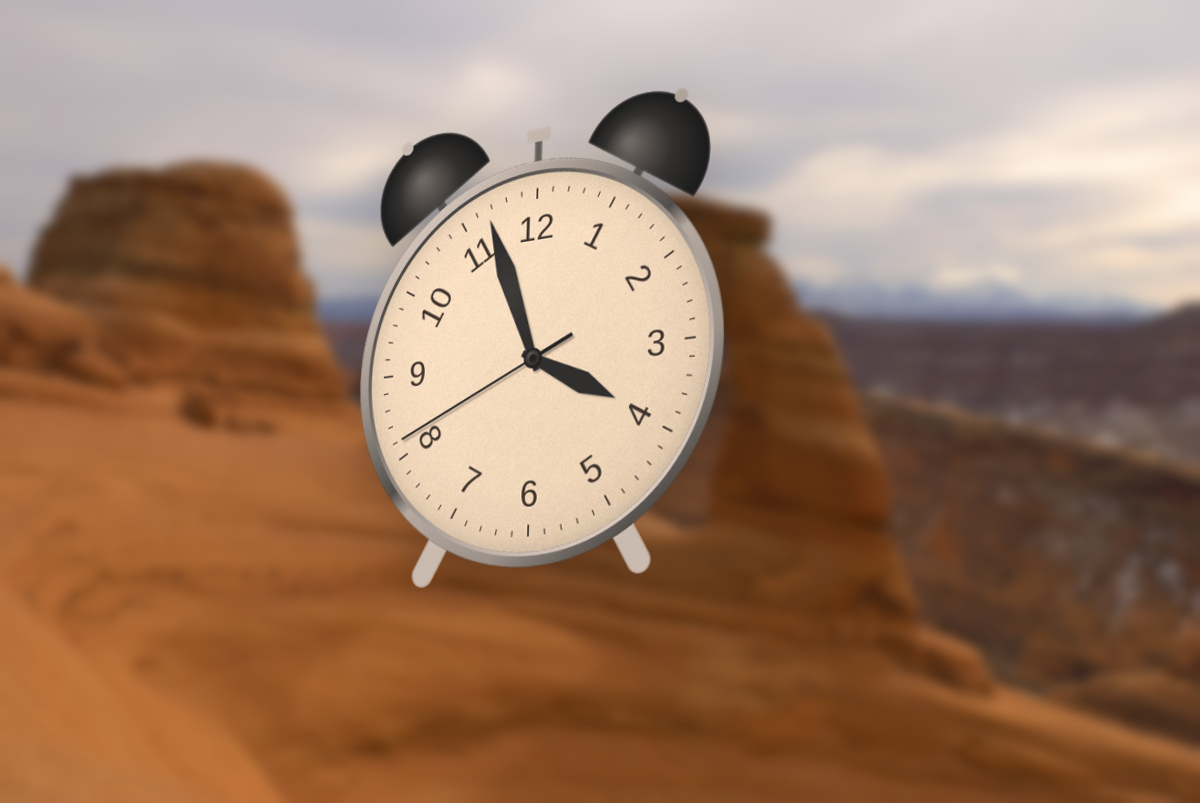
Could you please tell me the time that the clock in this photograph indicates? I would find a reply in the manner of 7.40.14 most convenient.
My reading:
3.56.41
